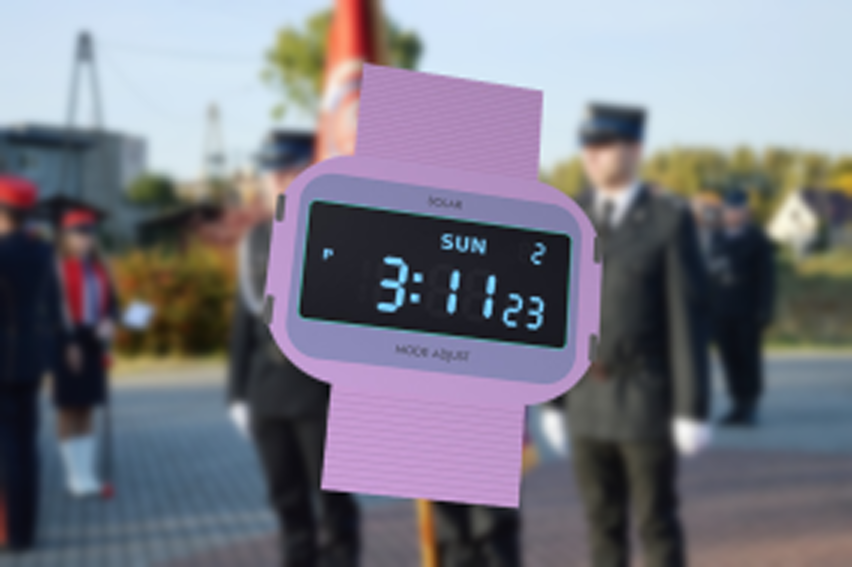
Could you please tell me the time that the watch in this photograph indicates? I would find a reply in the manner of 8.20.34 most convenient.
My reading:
3.11.23
